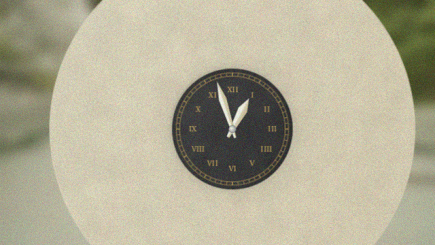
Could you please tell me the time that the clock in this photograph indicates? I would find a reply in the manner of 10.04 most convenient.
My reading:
12.57
